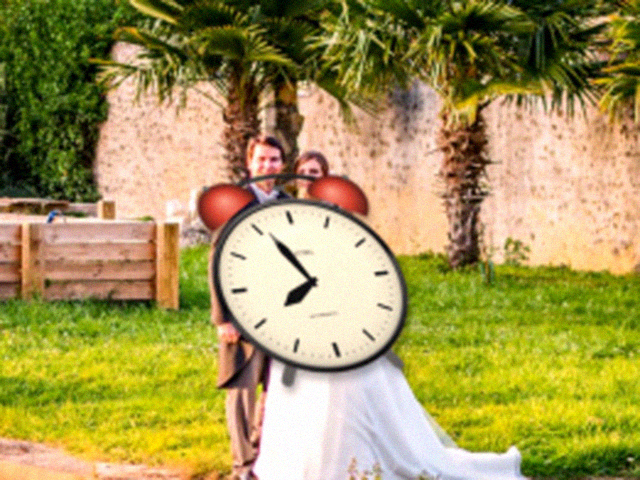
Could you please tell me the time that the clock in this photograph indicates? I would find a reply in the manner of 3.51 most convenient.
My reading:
7.56
